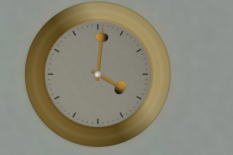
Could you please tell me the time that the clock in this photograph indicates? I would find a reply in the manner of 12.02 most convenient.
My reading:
4.01
